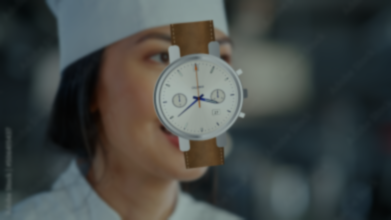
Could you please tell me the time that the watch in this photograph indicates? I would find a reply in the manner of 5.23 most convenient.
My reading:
3.39
